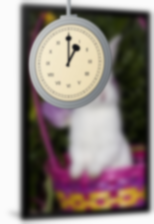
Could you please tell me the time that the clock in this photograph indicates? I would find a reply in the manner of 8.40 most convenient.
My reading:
1.00
